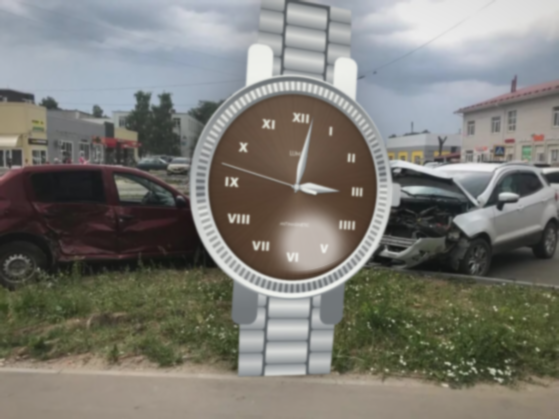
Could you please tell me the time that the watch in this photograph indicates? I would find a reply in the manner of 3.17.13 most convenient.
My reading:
3.01.47
